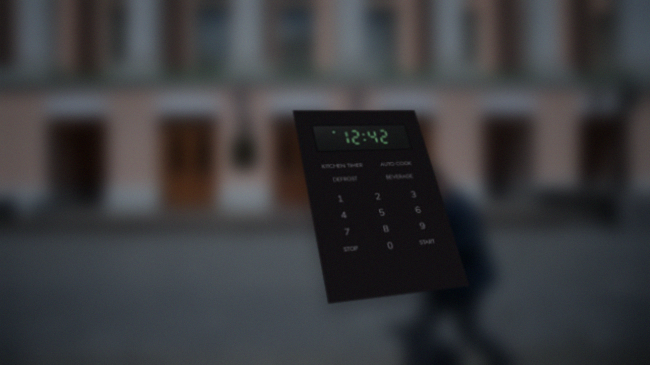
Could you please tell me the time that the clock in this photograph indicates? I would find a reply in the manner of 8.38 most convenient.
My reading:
12.42
